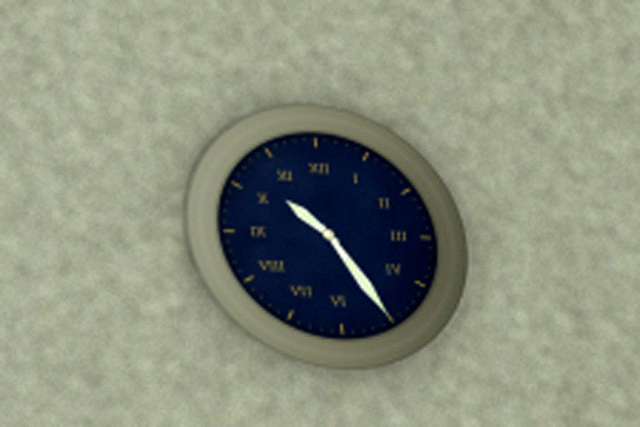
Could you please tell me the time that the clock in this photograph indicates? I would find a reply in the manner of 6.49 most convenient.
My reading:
10.25
